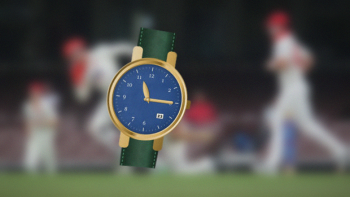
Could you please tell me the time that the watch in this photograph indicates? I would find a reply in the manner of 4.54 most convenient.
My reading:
11.15
